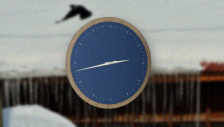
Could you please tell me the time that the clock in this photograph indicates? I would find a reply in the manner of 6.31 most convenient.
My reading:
2.43
